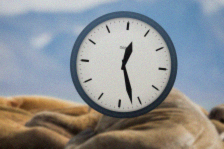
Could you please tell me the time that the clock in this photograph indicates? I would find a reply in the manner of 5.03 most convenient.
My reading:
12.27
